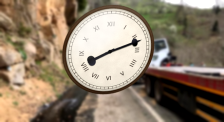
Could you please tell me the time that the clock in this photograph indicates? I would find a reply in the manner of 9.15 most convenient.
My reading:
8.12
